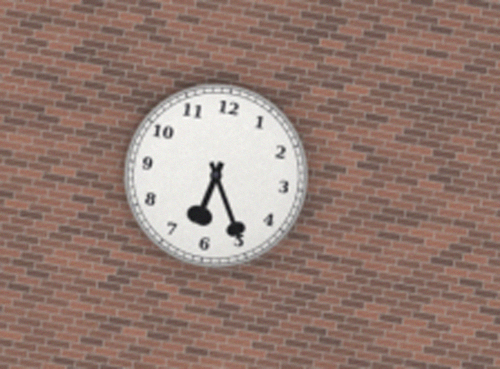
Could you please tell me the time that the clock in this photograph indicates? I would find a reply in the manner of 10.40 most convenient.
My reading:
6.25
